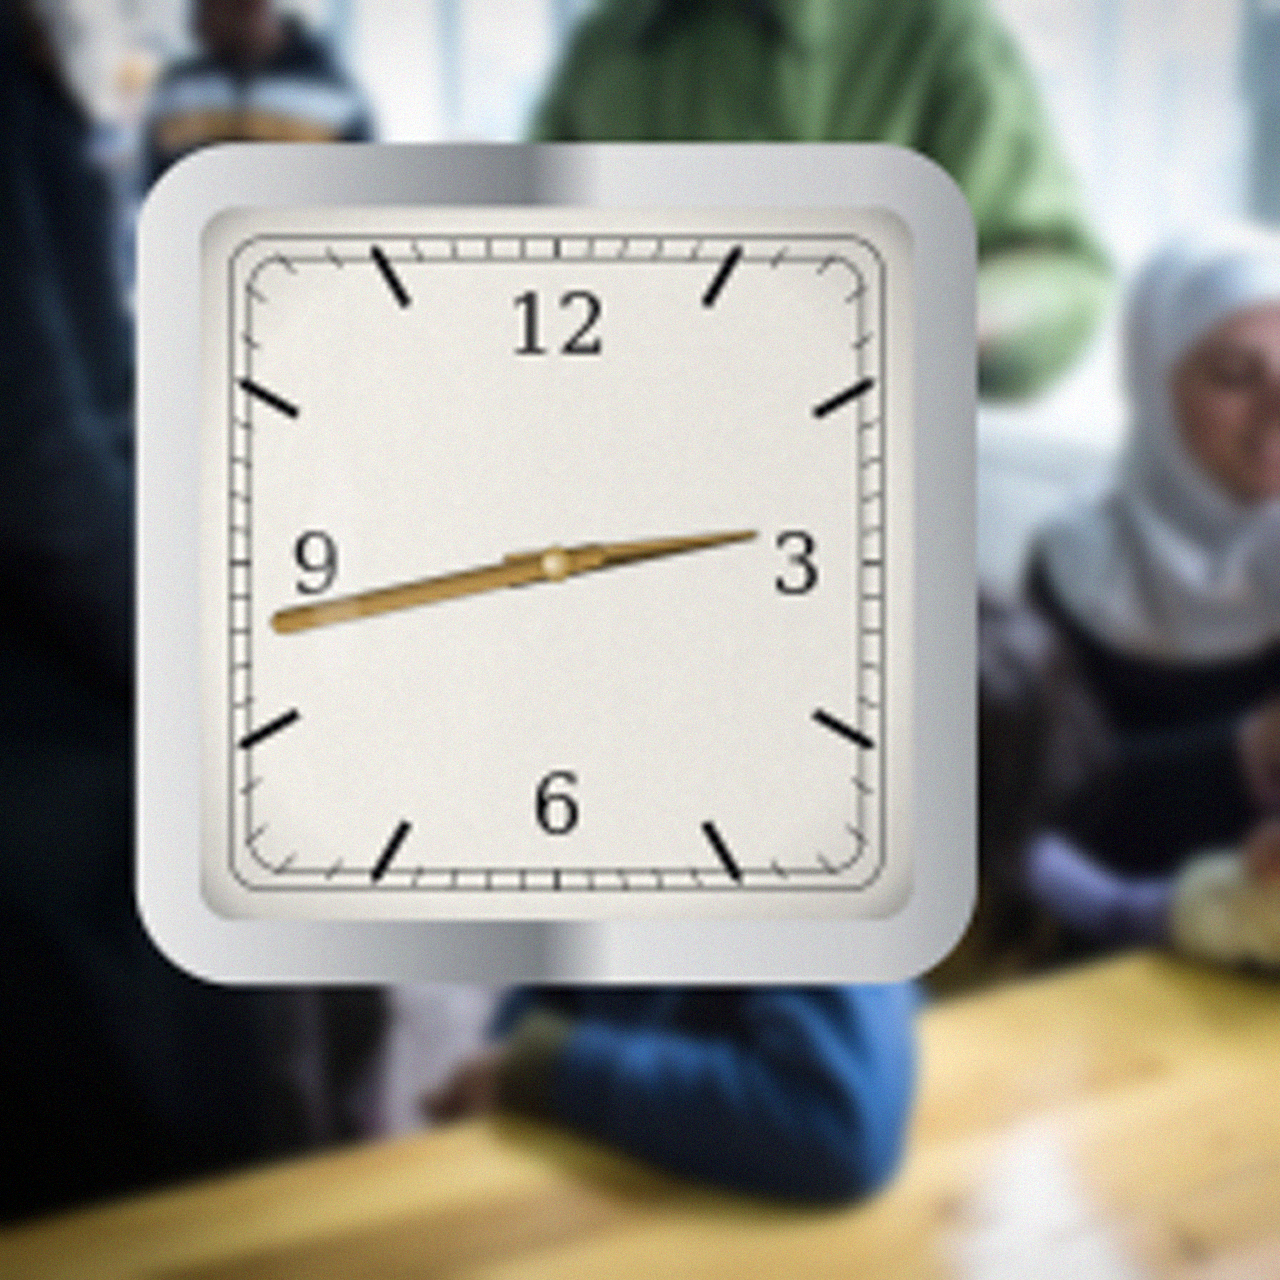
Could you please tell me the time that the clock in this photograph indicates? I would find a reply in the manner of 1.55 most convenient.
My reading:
2.43
